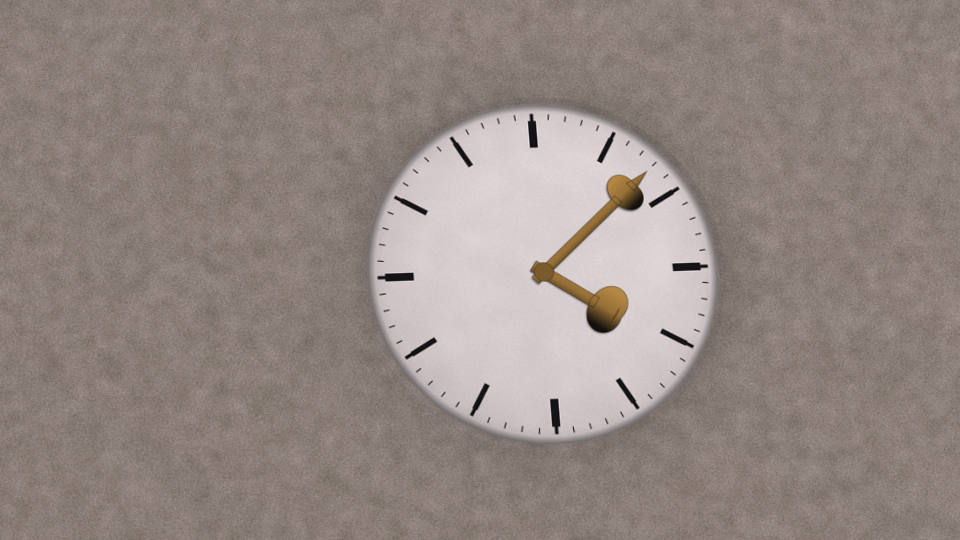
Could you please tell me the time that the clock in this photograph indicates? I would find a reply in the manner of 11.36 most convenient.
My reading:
4.08
